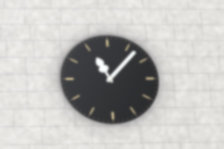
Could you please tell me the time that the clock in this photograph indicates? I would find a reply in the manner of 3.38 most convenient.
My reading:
11.07
